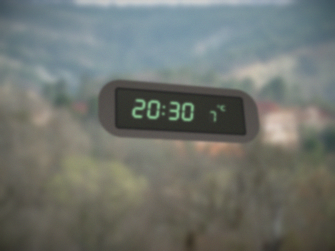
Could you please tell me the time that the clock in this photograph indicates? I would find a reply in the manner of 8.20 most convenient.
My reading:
20.30
